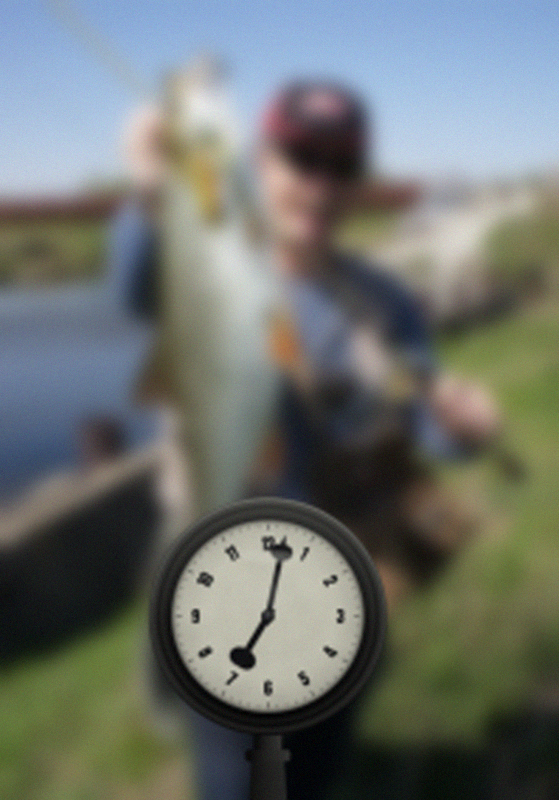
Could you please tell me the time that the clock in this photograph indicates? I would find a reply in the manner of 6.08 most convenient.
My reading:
7.02
